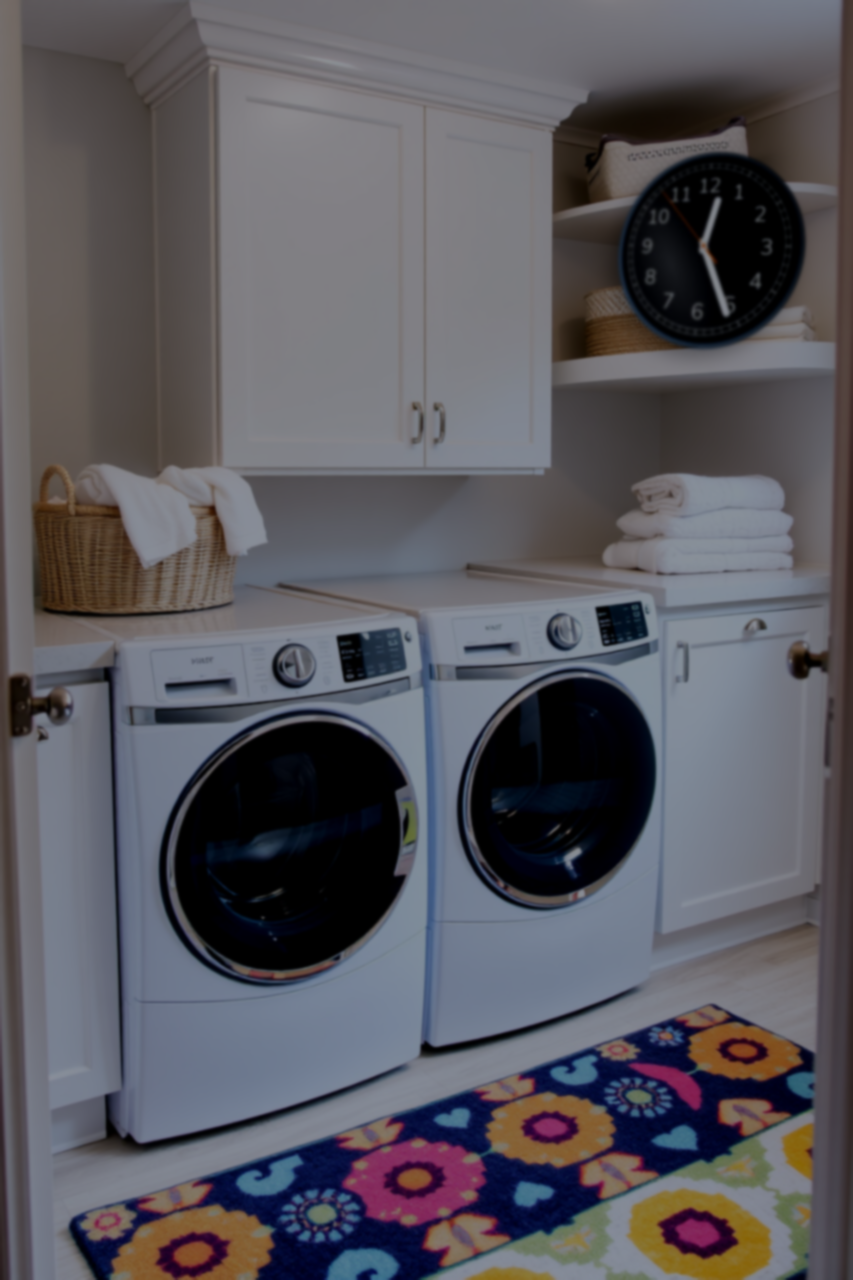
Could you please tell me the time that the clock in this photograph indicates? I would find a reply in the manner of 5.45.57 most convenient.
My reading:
12.25.53
